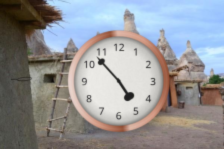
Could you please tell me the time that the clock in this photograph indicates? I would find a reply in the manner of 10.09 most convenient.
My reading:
4.53
